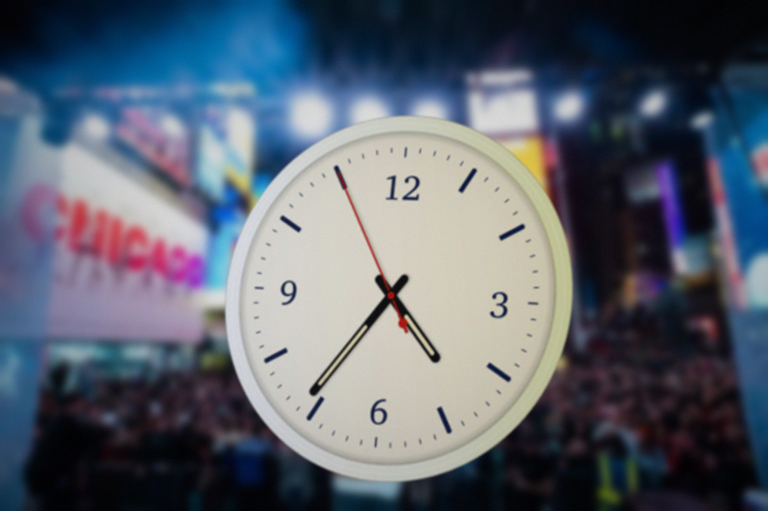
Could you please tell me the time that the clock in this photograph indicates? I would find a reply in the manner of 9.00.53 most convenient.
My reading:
4.35.55
